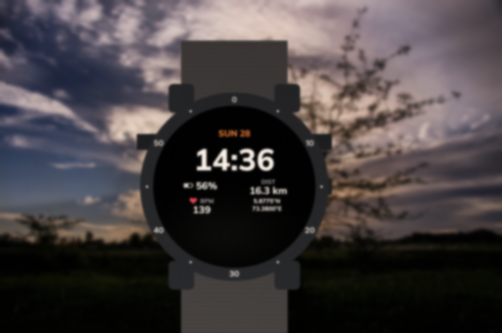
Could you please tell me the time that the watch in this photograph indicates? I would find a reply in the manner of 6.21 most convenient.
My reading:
14.36
